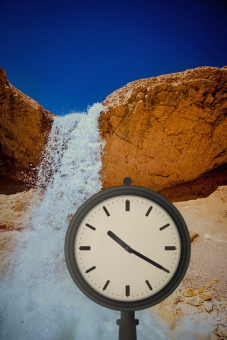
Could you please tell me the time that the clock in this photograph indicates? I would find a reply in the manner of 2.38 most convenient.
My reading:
10.20
